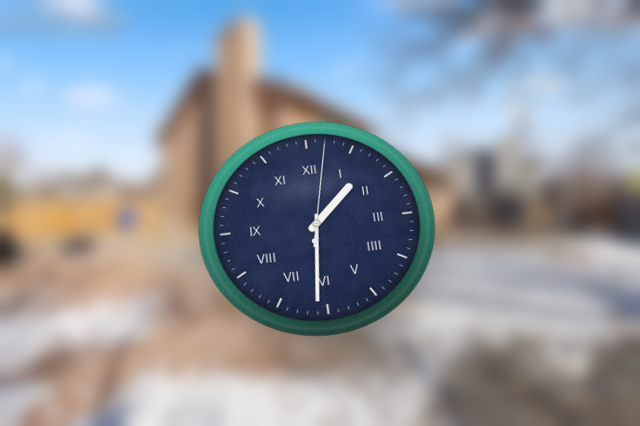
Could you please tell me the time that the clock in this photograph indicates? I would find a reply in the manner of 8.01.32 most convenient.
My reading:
1.31.02
